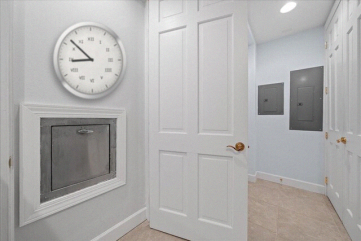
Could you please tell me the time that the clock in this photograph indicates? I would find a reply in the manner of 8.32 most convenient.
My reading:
8.52
